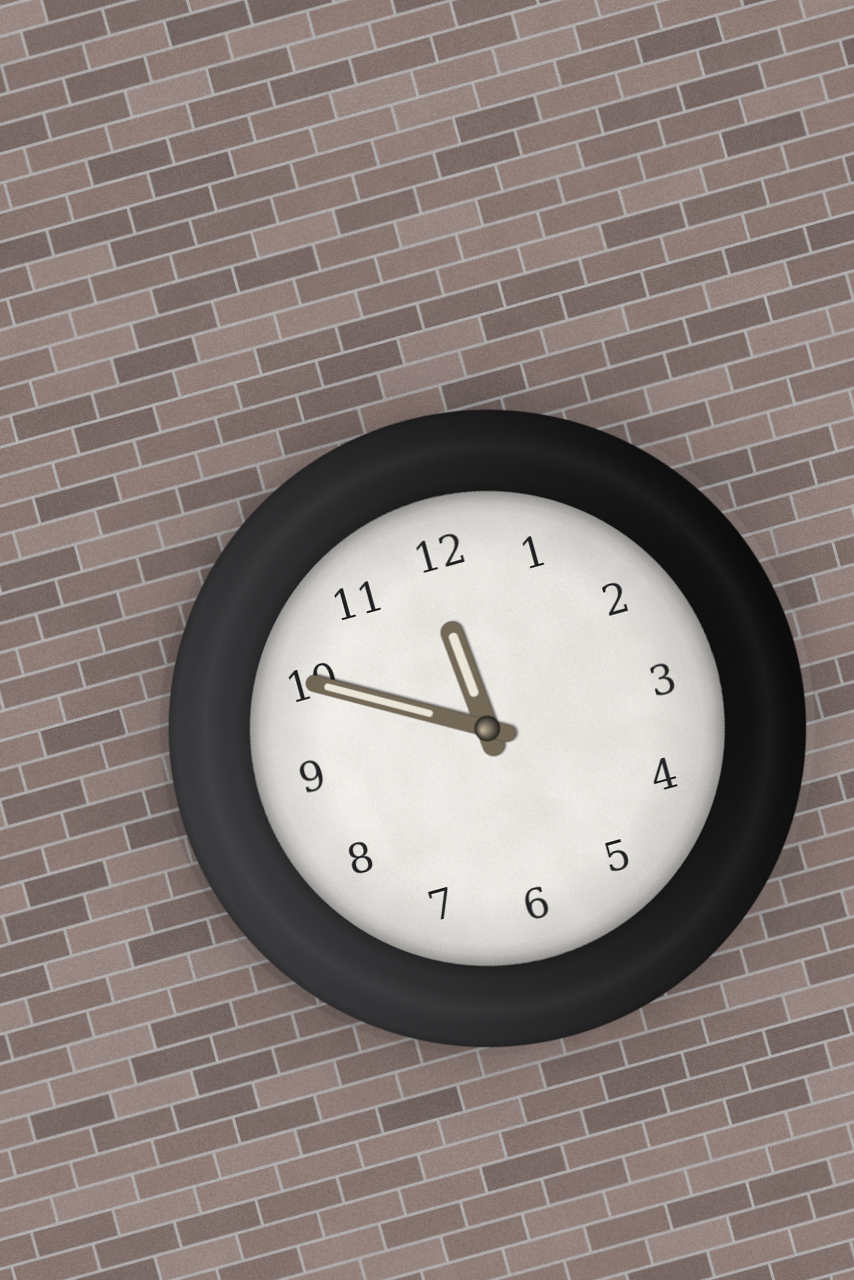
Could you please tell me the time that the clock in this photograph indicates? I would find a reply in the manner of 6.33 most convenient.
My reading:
11.50
